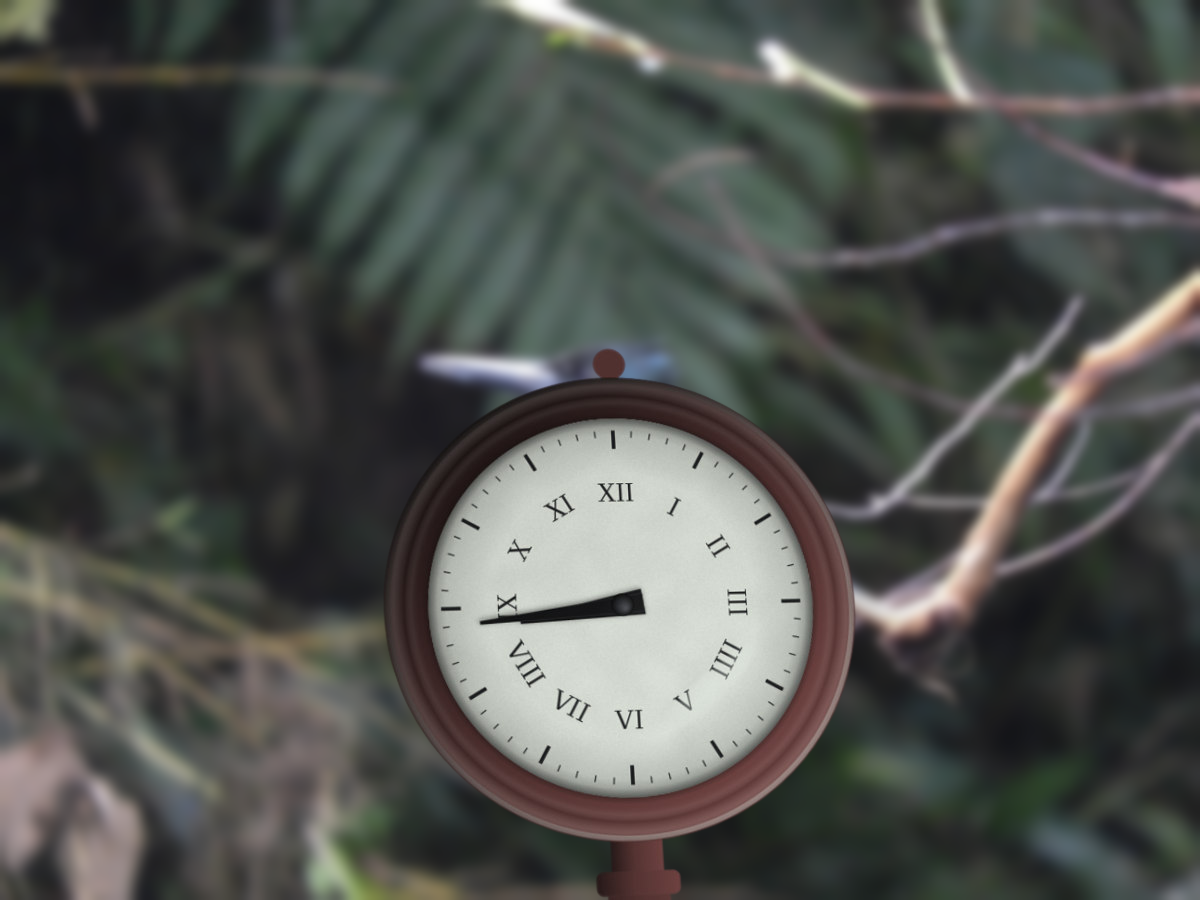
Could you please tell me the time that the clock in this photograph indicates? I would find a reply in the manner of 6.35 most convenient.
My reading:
8.44
